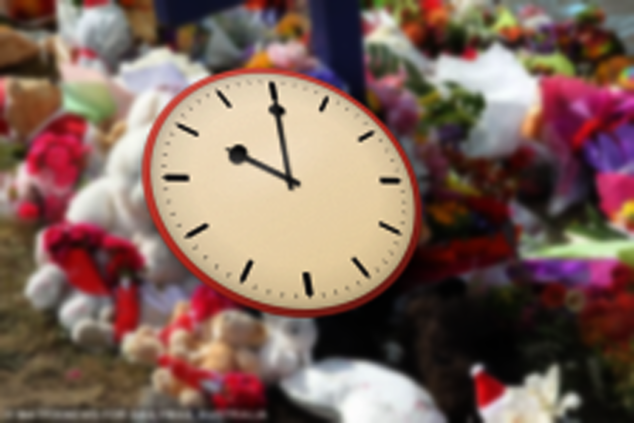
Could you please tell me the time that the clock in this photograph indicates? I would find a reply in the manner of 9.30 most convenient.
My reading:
10.00
